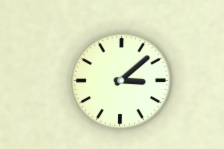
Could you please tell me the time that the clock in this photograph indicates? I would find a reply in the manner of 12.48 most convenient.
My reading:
3.08
